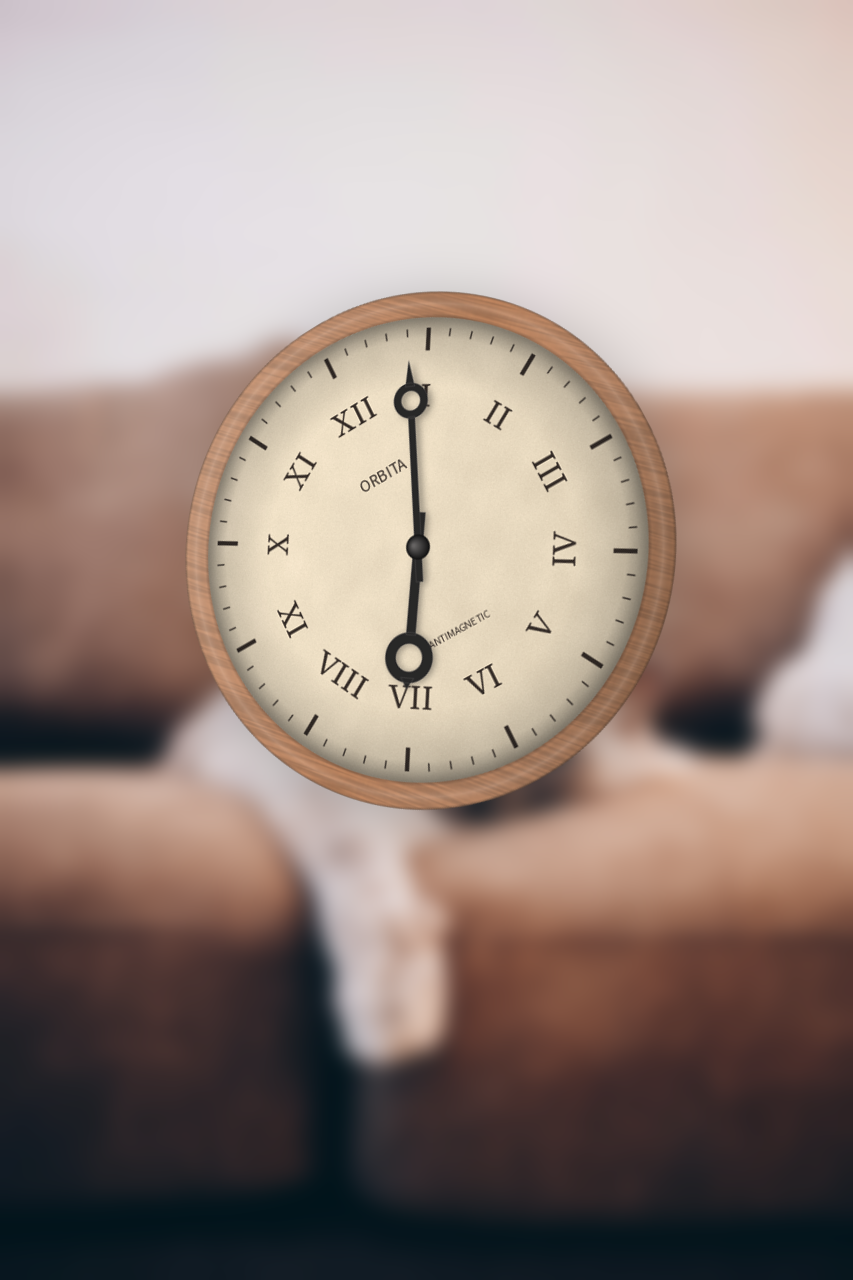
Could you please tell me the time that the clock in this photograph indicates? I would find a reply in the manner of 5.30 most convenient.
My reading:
7.04
